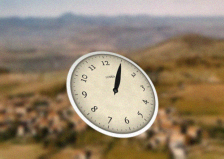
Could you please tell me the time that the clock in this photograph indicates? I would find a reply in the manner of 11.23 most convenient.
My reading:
1.05
